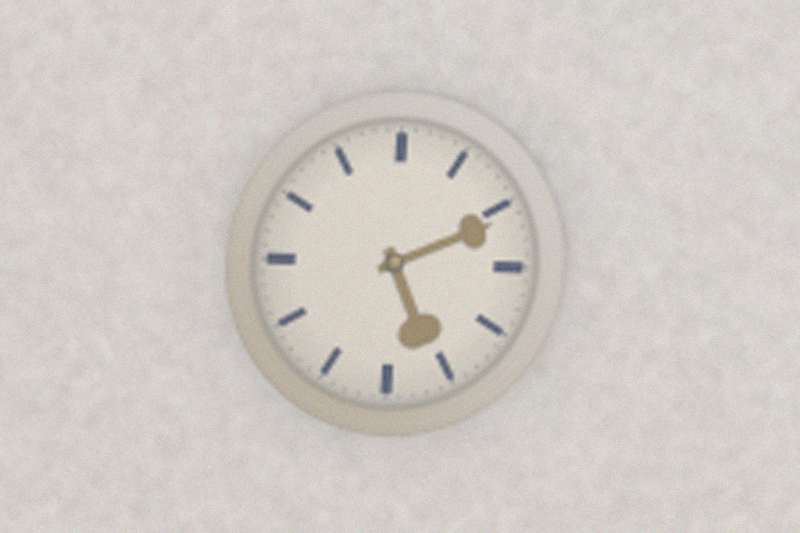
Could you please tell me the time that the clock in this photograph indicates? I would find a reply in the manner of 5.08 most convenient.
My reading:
5.11
